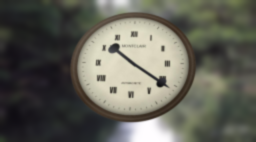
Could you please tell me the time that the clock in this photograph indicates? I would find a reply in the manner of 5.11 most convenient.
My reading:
10.21
